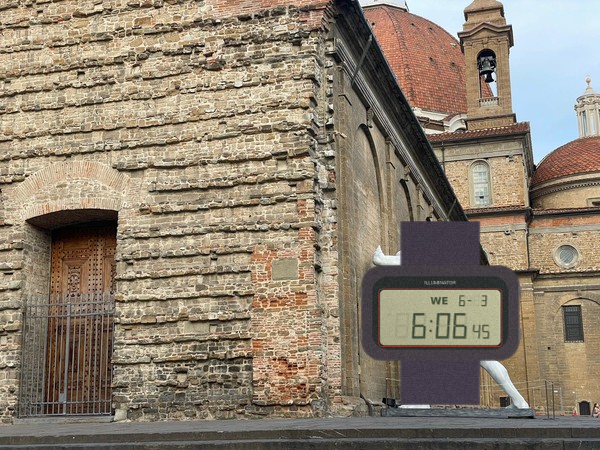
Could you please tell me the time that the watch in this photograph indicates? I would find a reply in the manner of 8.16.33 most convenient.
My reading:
6.06.45
